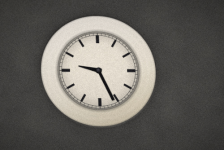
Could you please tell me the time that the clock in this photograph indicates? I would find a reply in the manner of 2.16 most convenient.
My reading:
9.26
